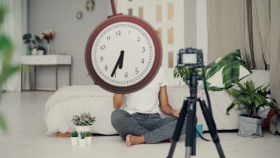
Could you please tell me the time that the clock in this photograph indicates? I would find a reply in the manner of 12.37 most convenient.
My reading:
6.36
